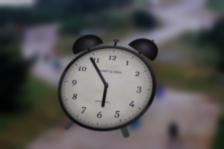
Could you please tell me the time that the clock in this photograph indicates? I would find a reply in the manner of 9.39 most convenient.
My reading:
5.54
